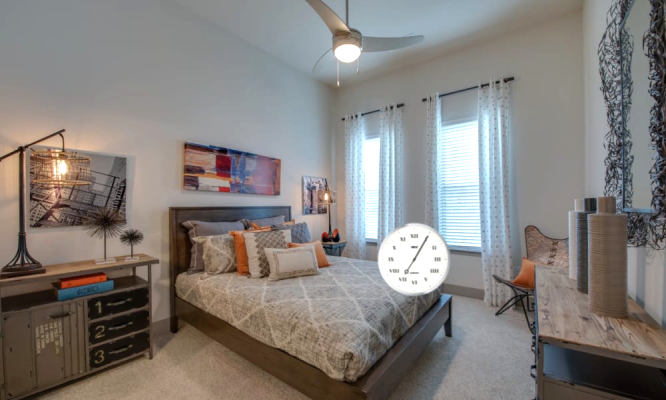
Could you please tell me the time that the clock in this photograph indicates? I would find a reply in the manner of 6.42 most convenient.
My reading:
7.05
